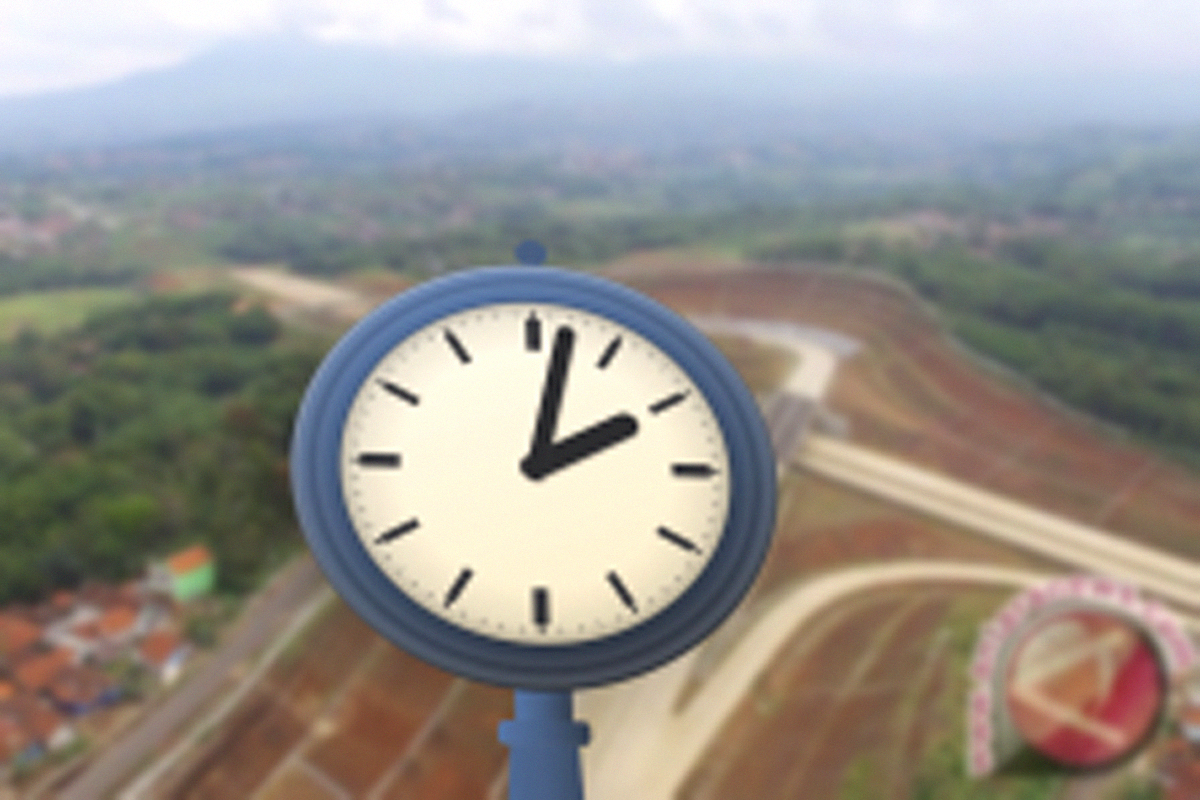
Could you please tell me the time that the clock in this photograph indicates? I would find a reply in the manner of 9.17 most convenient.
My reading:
2.02
